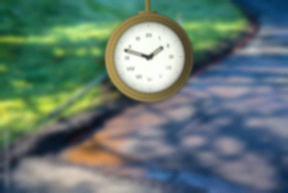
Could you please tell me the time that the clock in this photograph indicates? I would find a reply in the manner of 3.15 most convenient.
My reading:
1.48
